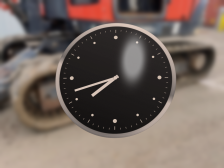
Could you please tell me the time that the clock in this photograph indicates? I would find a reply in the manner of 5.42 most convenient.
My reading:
7.42
